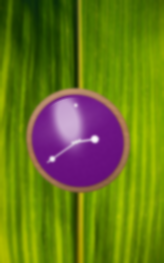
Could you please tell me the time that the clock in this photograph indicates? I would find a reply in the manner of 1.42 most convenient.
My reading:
2.39
